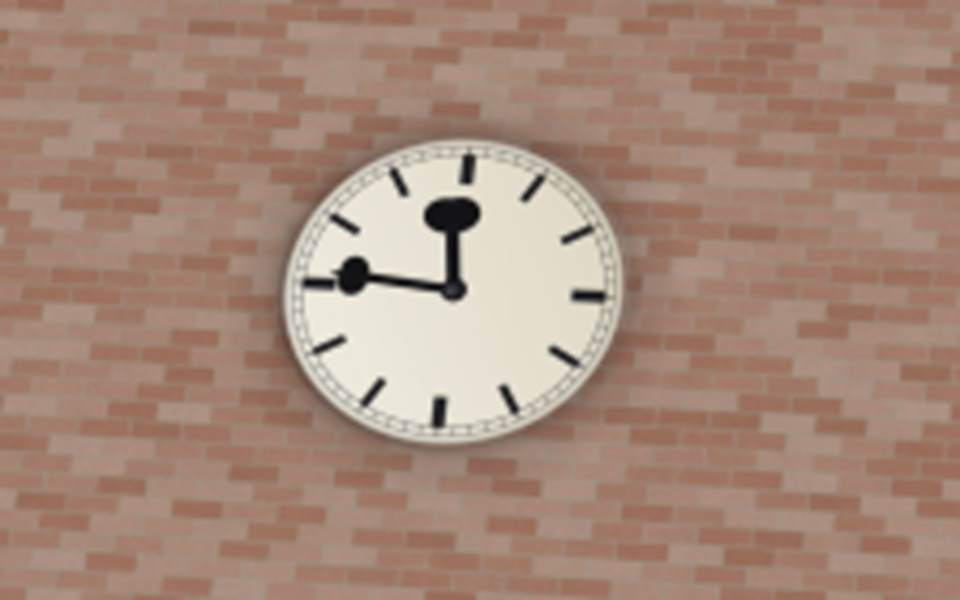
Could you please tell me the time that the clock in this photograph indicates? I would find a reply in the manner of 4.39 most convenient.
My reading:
11.46
